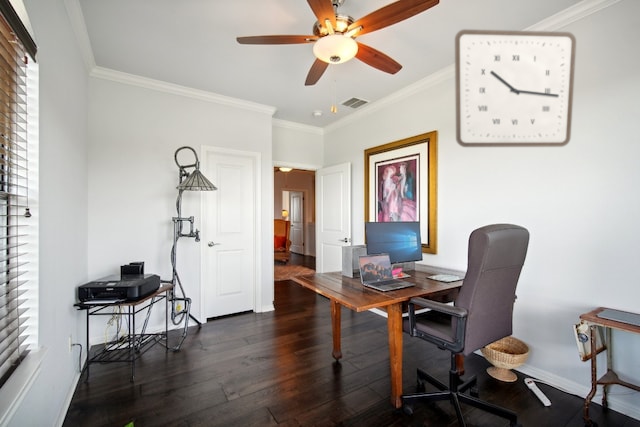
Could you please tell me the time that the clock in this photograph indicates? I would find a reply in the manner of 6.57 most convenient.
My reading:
10.16
